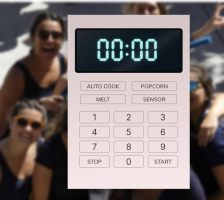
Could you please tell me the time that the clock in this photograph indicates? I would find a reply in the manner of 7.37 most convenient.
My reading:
0.00
